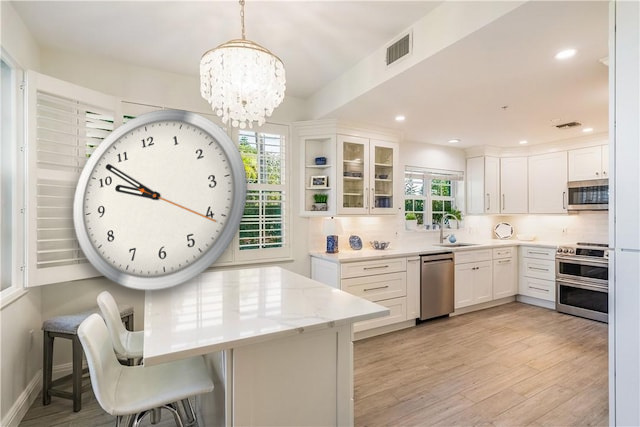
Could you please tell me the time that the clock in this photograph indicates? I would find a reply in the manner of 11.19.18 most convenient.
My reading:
9.52.21
